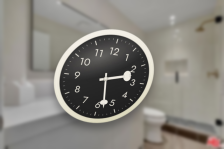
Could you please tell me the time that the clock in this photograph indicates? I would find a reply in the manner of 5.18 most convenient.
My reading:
2.28
